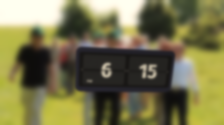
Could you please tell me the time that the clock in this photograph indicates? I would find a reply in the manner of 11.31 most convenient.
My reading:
6.15
